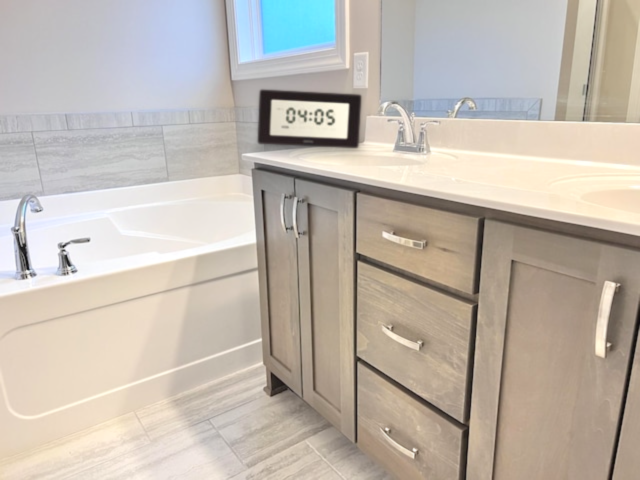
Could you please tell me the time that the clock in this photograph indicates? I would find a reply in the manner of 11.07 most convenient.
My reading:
4.05
